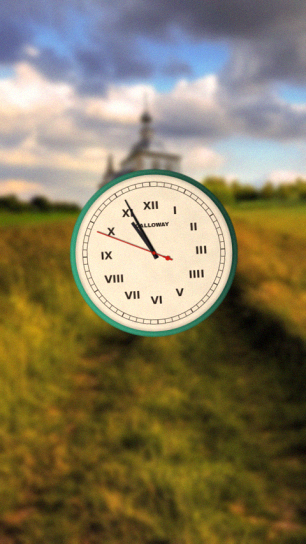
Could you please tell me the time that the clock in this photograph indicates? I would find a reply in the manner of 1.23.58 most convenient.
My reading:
10.55.49
